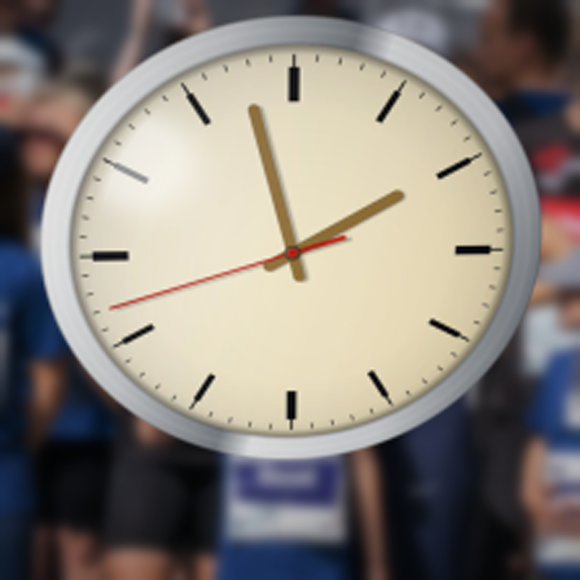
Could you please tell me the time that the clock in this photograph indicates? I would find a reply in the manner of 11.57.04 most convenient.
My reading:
1.57.42
